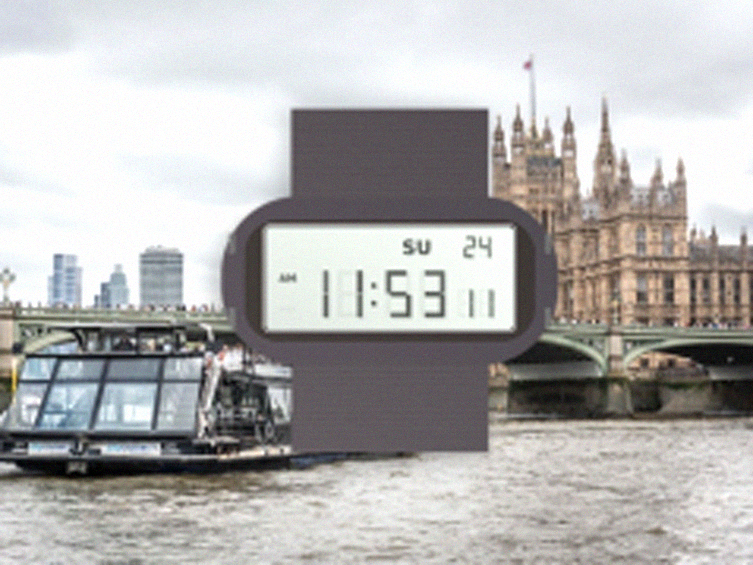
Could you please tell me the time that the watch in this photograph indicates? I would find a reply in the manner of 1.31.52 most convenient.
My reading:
11.53.11
